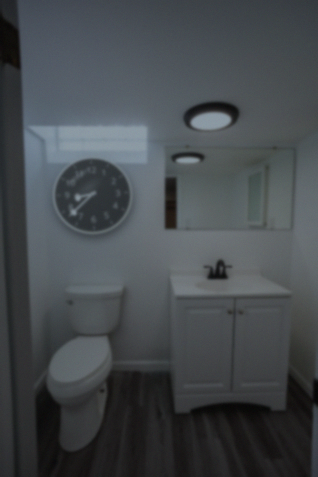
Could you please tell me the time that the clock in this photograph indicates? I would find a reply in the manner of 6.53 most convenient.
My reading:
8.38
